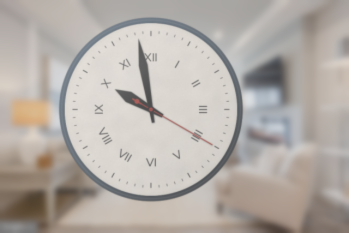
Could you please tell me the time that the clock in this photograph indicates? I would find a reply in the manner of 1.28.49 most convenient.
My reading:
9.58.20
